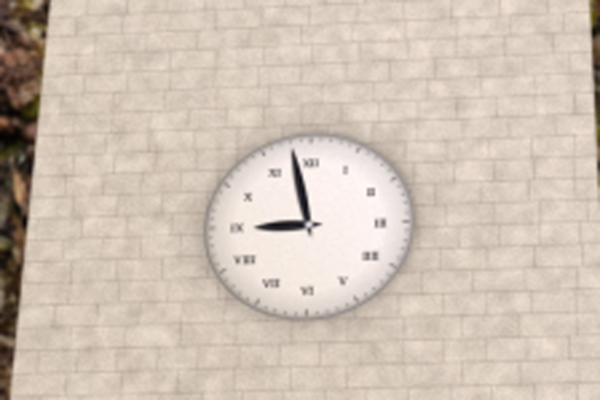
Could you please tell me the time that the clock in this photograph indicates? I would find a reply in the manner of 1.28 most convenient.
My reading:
8.58
